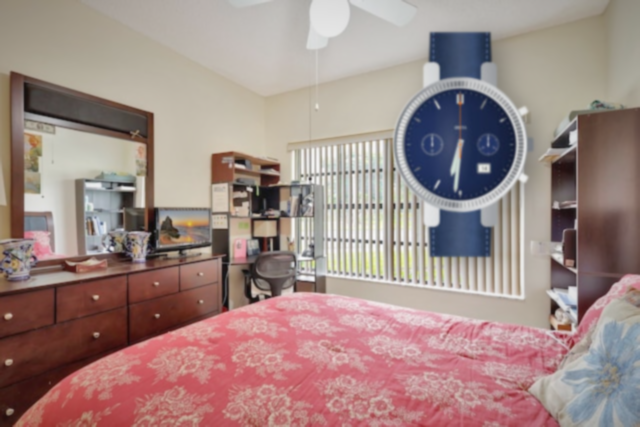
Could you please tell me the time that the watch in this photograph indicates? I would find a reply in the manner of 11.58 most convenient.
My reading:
6.31
